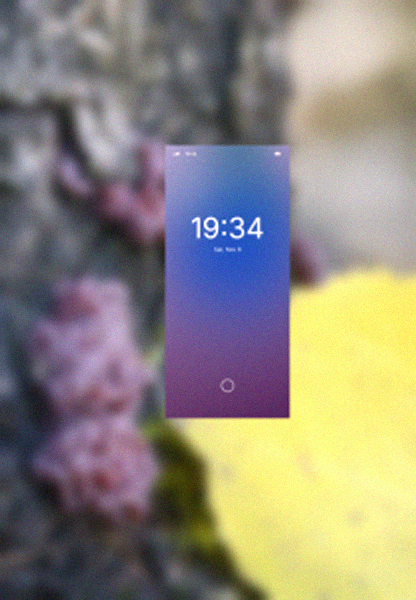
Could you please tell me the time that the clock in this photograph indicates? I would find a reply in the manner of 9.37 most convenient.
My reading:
19.34
